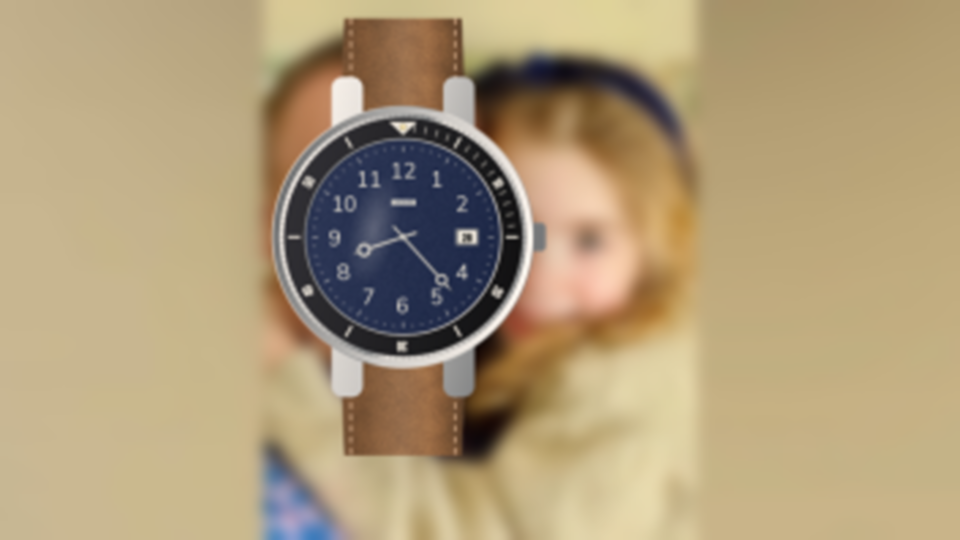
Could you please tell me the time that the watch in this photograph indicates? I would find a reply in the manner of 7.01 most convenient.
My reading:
8.23
